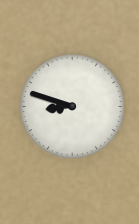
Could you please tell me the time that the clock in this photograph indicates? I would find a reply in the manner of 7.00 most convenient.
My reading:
8.48
